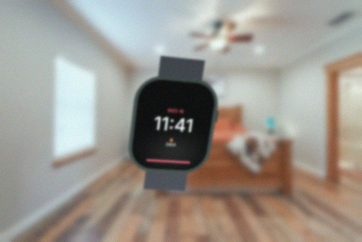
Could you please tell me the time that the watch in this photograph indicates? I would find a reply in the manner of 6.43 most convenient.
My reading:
11.41
